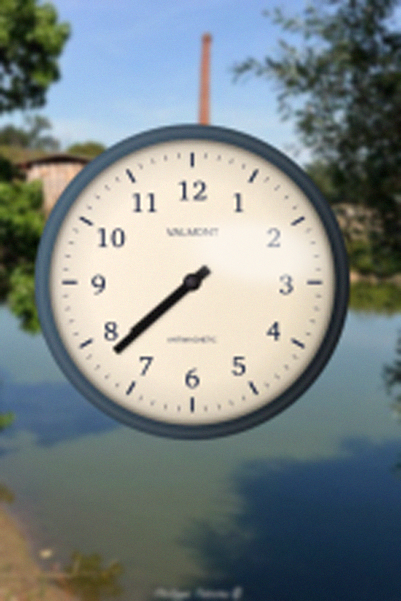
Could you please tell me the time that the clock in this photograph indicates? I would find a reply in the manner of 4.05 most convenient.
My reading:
7.38
